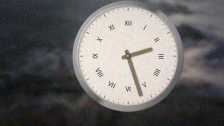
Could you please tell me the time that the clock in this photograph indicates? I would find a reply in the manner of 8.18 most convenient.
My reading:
2.27
